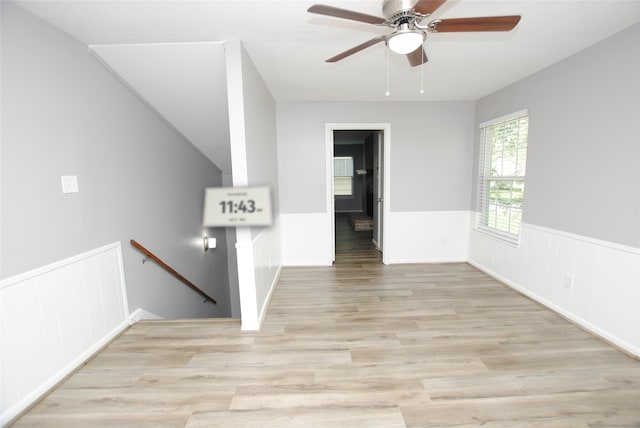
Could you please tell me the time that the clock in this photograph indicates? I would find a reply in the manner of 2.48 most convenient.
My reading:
11.43
